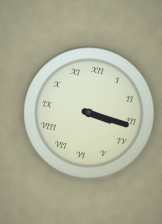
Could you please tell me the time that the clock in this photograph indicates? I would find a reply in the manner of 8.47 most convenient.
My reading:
3.16
